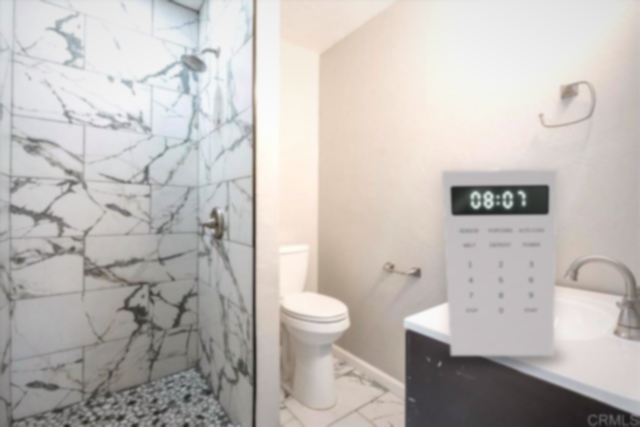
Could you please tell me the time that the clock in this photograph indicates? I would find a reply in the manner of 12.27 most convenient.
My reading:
8.07
